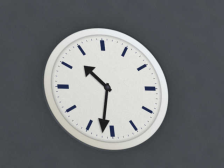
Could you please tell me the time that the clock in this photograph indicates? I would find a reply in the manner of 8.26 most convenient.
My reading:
10.32
